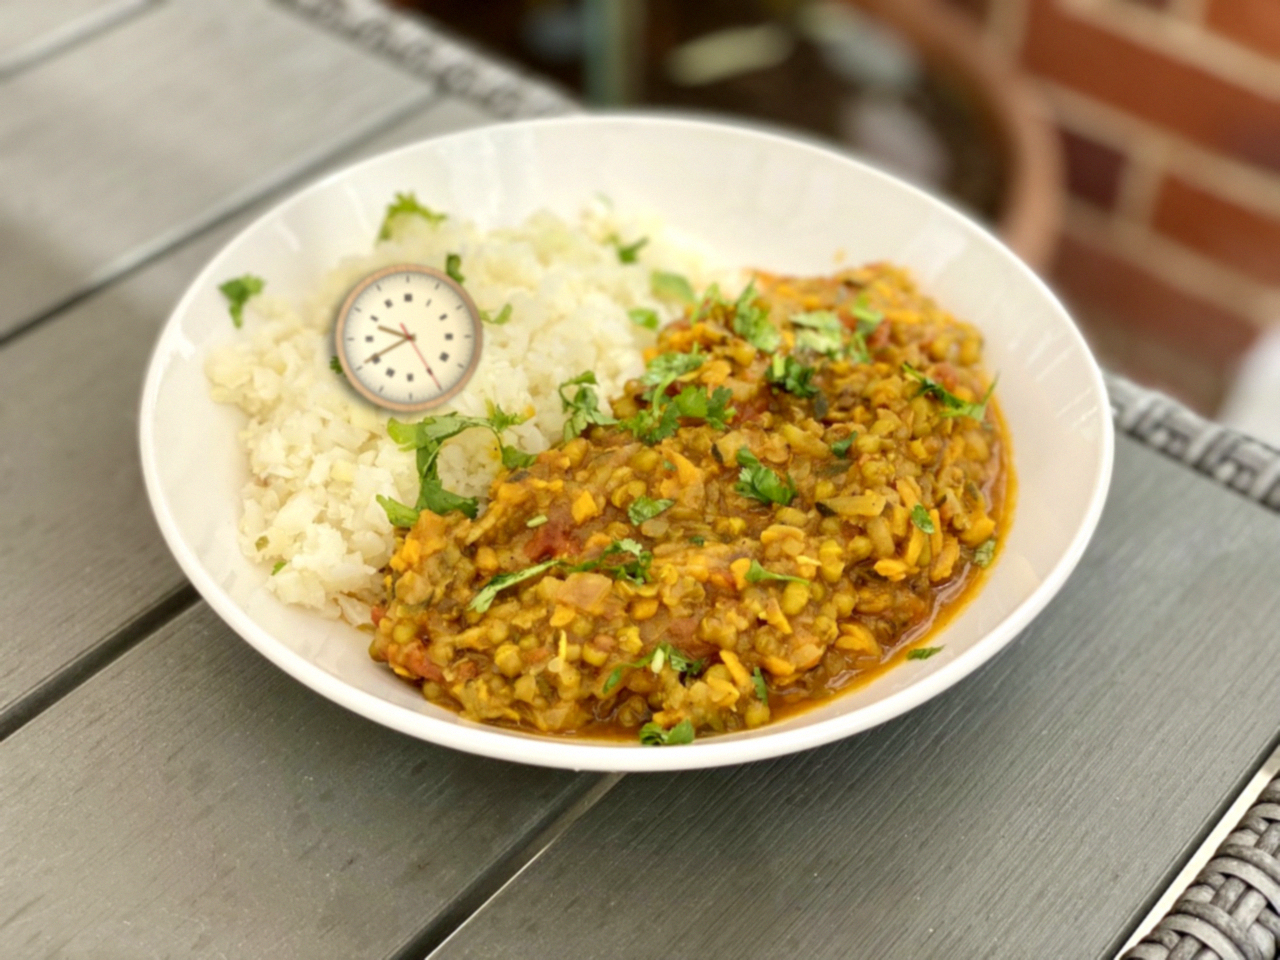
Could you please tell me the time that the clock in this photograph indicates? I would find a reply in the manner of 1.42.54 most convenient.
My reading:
9.40.25
